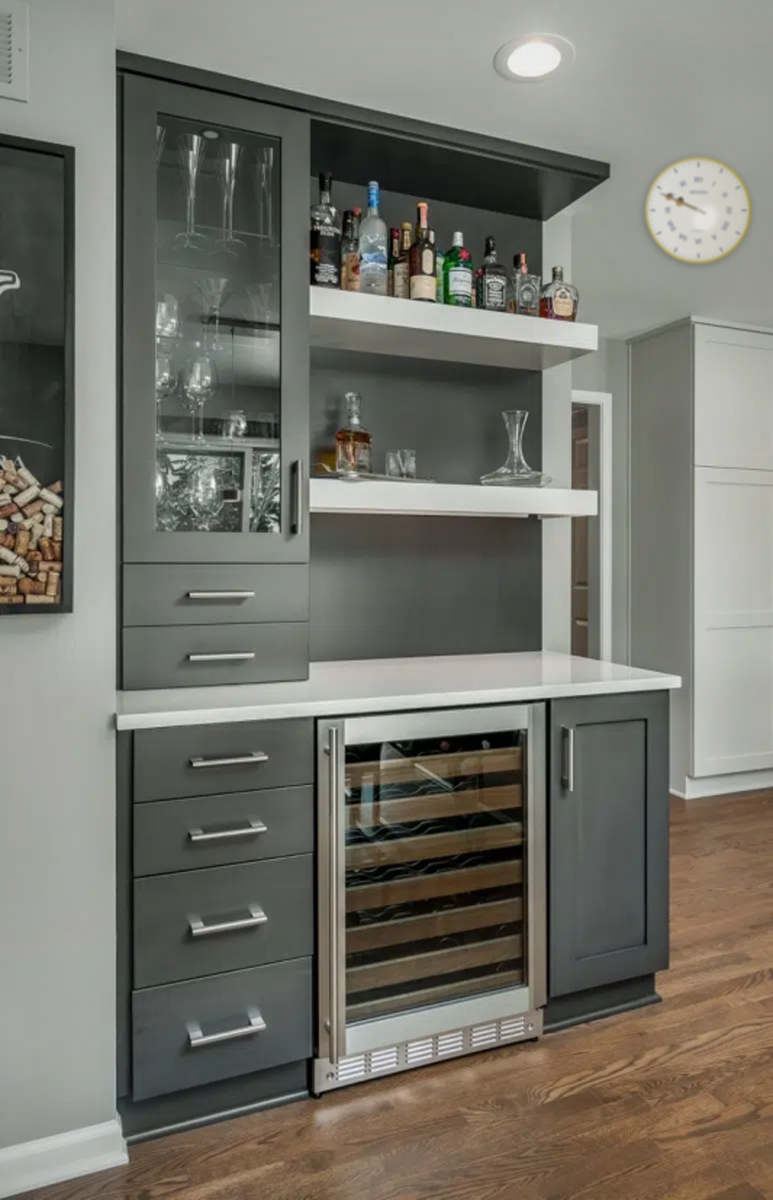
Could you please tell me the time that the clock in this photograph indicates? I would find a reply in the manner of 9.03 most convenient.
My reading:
9.49
